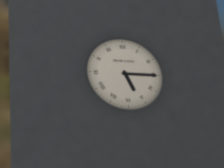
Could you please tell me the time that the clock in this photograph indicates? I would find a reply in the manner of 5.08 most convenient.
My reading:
5.15
